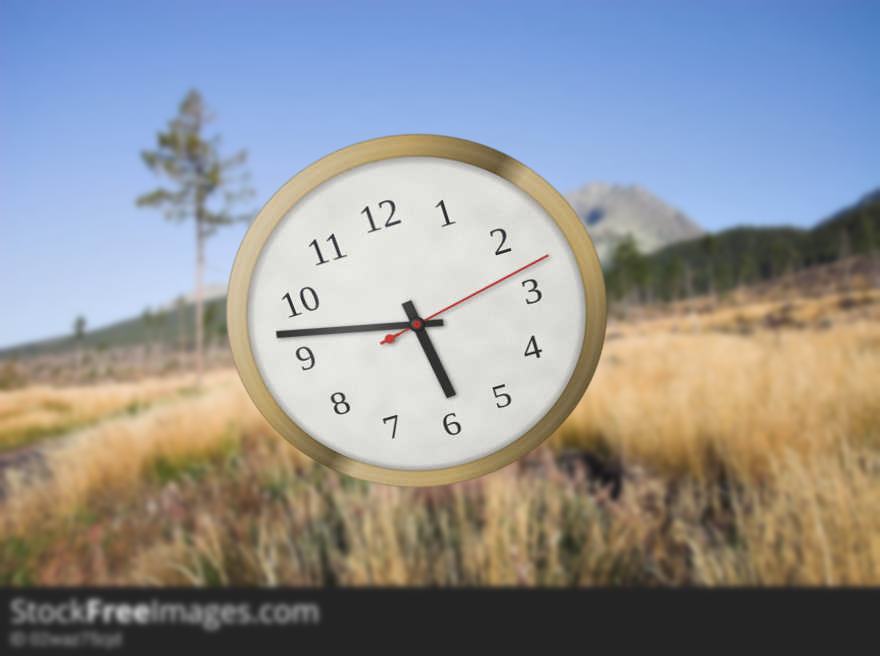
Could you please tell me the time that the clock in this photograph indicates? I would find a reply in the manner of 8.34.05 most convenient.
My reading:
5.47.13
